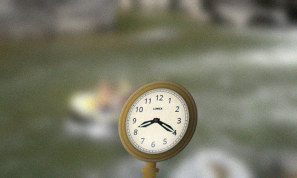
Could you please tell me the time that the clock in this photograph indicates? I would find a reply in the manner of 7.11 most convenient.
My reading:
8.20
